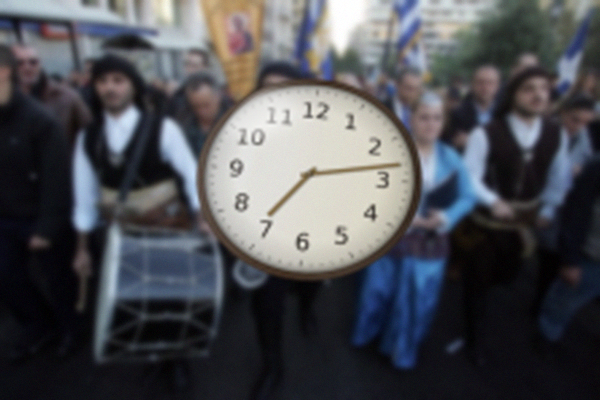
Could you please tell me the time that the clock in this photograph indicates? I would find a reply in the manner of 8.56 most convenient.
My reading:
7.13
